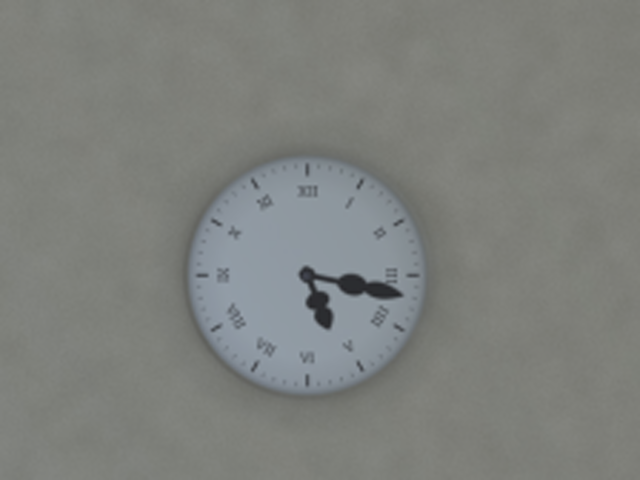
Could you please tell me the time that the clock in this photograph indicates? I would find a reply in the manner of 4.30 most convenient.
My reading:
5.17
